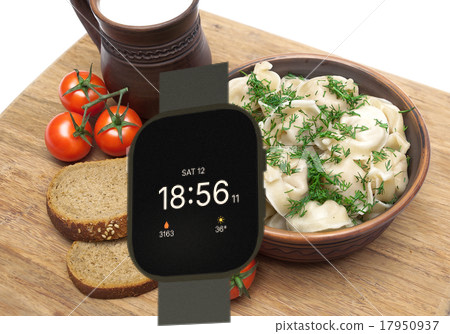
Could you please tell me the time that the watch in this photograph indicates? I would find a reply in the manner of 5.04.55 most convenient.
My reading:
18.56.11
